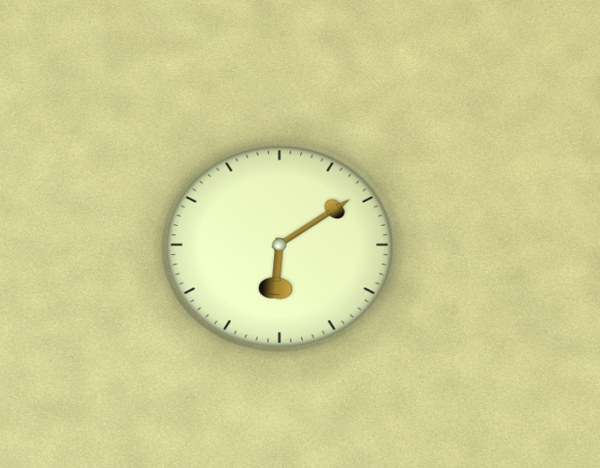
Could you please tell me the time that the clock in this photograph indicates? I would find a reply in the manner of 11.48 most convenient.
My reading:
6.09
